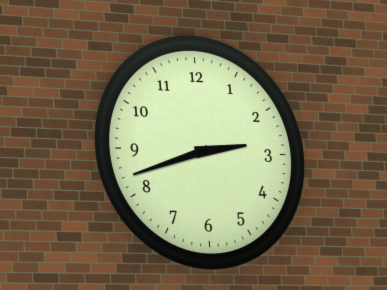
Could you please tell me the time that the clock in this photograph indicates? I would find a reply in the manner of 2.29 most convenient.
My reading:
2.42
